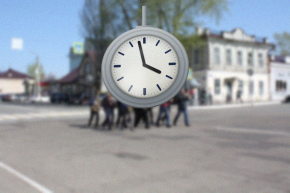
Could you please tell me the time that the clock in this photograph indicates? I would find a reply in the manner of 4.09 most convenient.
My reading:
3.58
